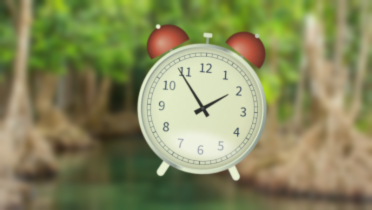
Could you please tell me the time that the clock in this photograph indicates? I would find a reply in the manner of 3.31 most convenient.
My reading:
1.54
